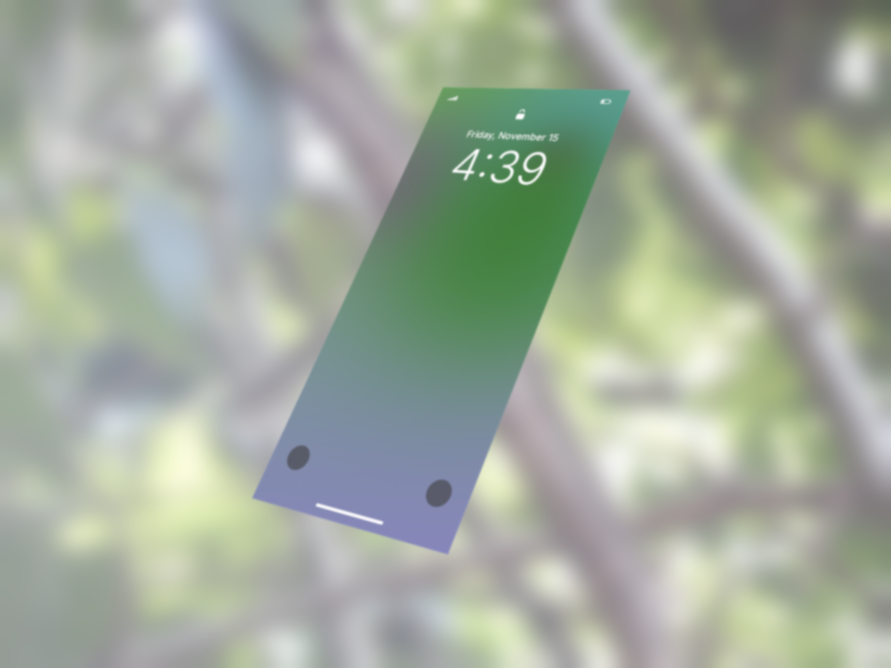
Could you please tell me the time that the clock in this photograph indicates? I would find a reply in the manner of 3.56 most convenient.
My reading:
4.39
